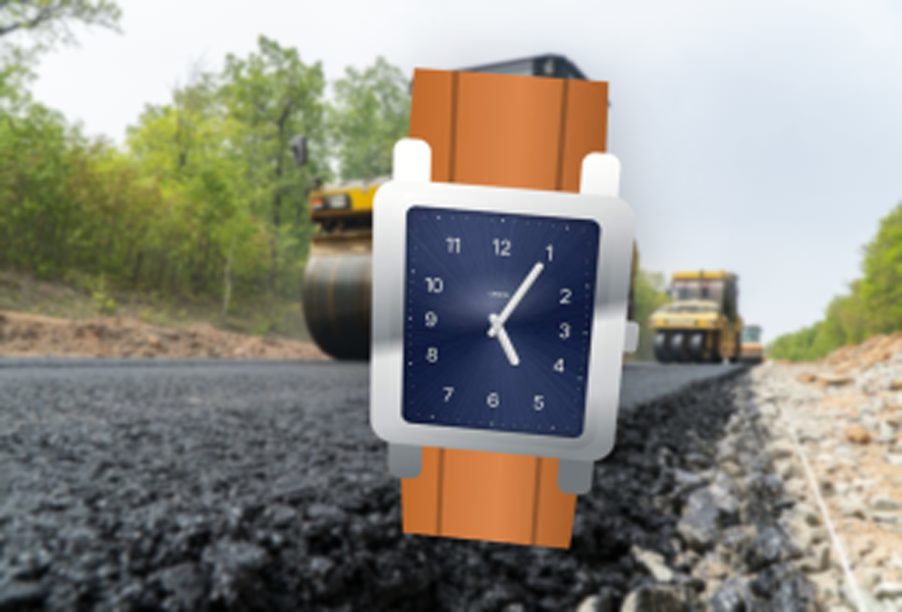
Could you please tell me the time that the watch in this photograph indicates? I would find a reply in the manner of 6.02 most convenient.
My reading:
5.05
